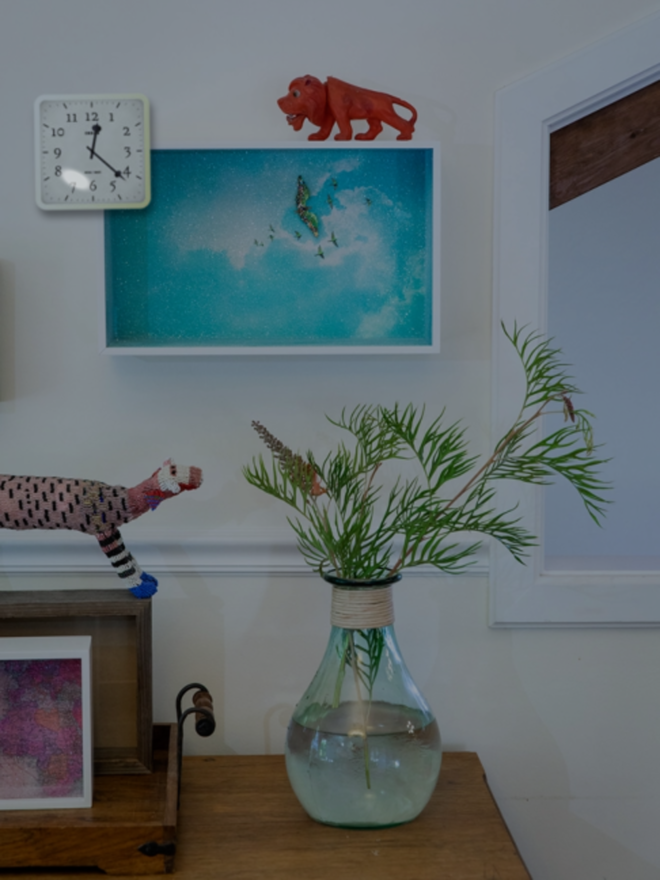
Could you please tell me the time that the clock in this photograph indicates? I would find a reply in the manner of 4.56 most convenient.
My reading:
12.22
